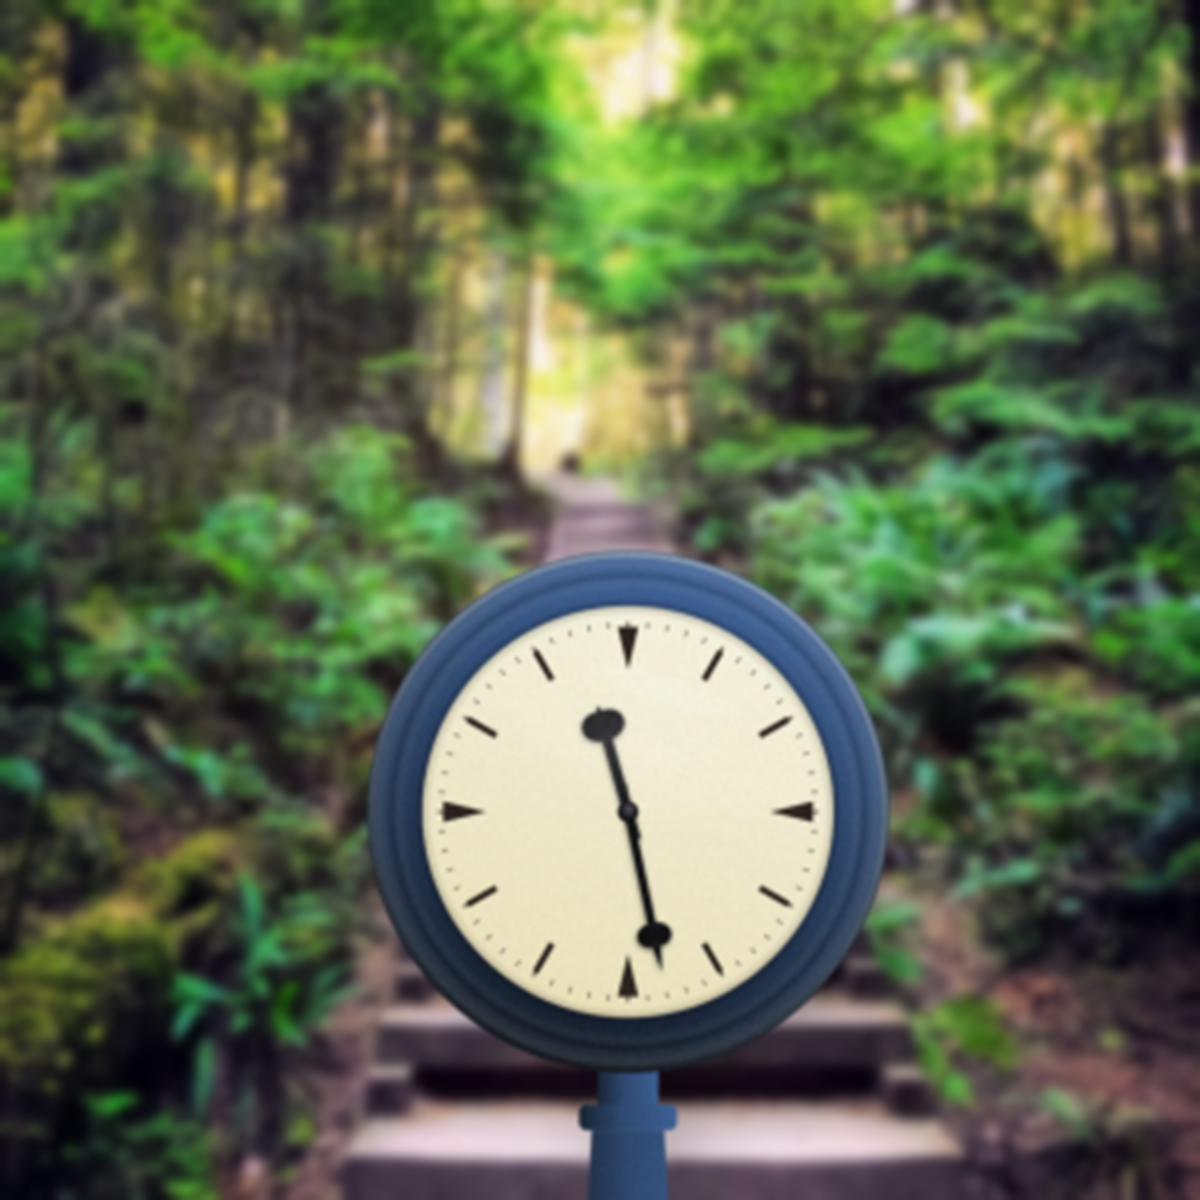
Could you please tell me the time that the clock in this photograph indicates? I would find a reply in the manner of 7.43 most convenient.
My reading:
11.28
